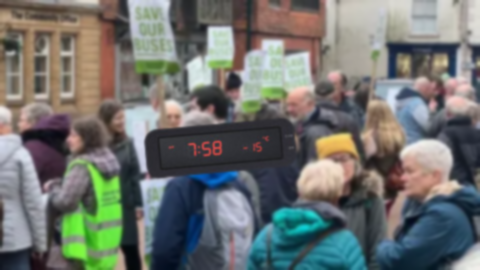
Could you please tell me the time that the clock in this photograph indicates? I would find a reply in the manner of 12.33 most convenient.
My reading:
7.58
